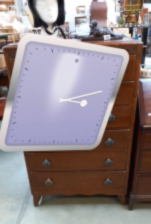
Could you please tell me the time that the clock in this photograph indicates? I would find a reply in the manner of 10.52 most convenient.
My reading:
3.12
